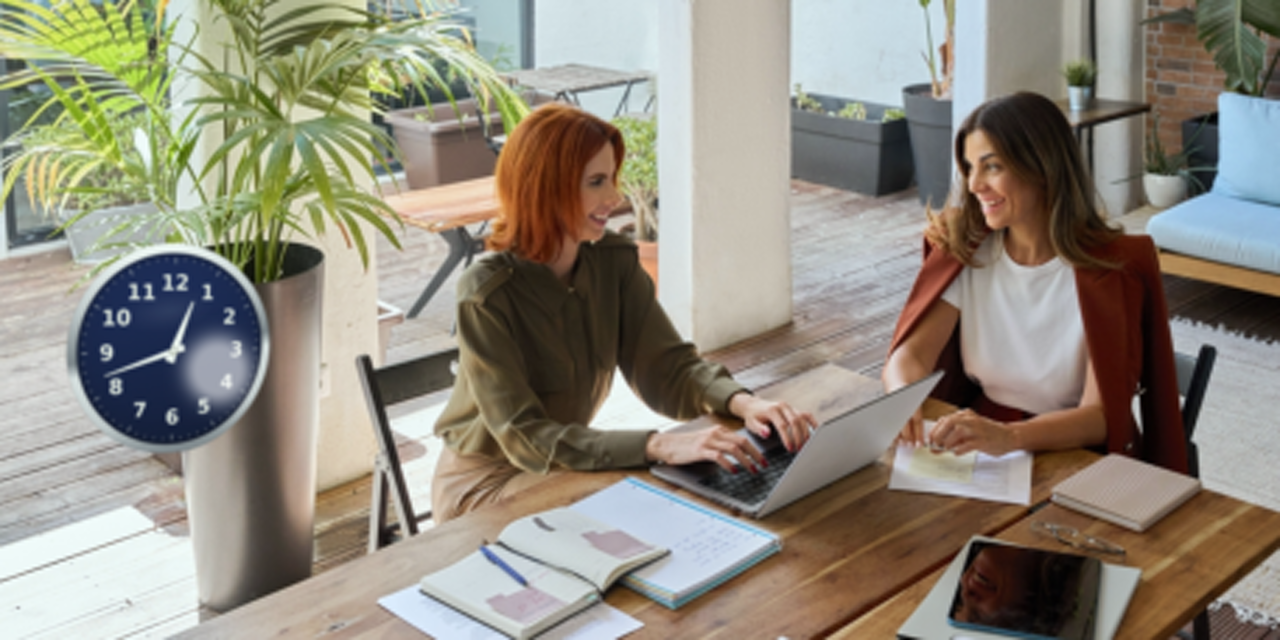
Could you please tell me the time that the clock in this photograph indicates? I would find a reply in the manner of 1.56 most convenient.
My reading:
12.42
